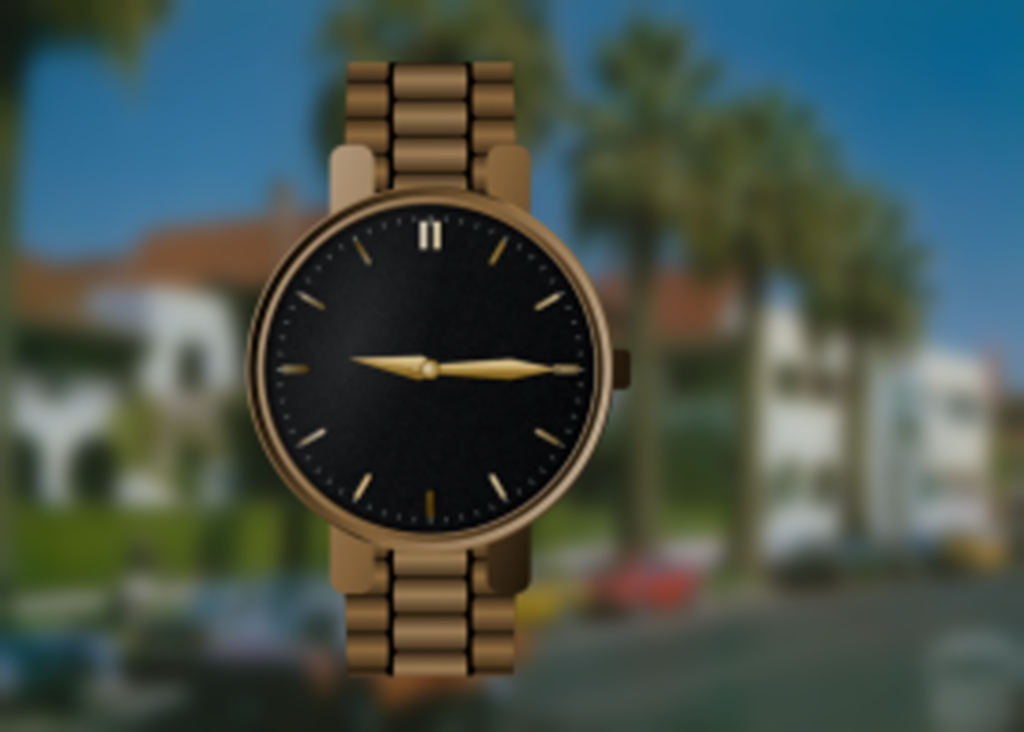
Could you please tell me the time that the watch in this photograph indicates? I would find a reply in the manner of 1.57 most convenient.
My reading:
9.15
